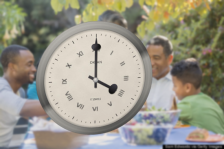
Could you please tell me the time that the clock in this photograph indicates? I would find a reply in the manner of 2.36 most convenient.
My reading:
4.00
